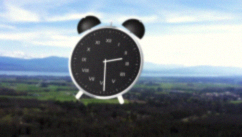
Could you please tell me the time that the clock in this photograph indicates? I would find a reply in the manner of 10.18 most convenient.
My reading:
2.29
